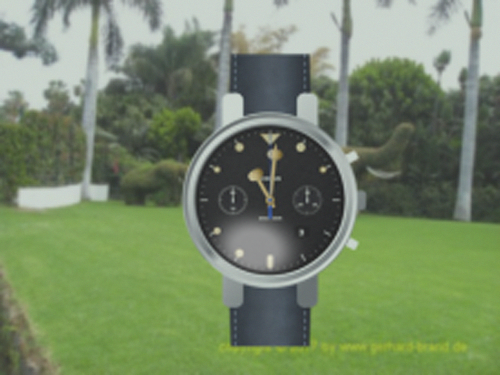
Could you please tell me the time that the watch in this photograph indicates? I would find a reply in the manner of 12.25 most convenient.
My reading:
11.01
